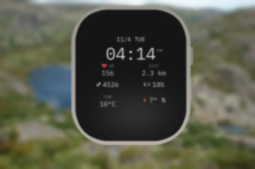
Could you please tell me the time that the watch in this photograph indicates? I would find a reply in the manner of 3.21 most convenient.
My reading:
4.14
